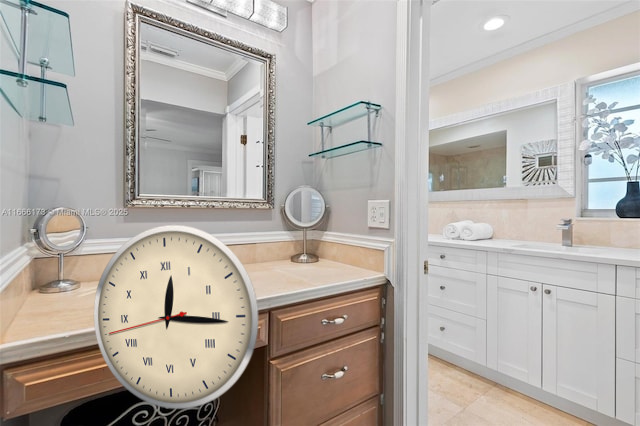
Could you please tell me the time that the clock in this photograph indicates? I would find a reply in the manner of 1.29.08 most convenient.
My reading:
12.15.43
